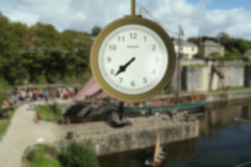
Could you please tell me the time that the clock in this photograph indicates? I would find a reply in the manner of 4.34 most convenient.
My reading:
7.38
